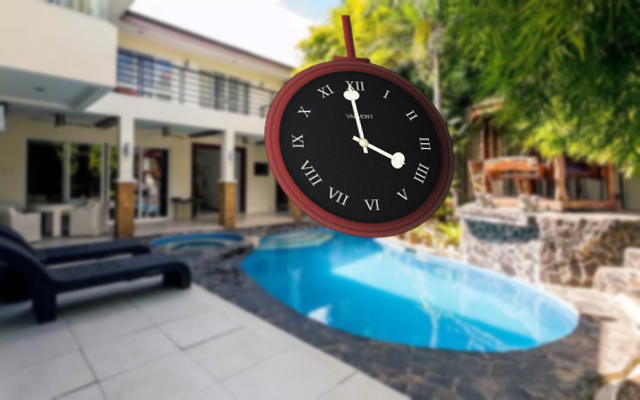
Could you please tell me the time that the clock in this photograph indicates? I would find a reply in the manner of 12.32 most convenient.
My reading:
3.59
